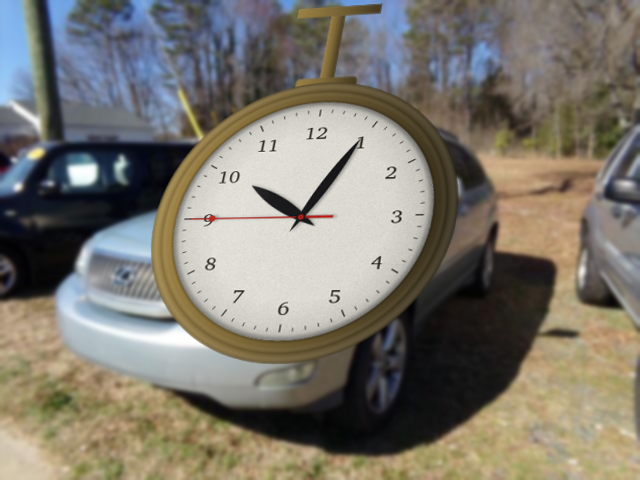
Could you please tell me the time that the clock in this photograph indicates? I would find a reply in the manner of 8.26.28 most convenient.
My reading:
10.04.45
